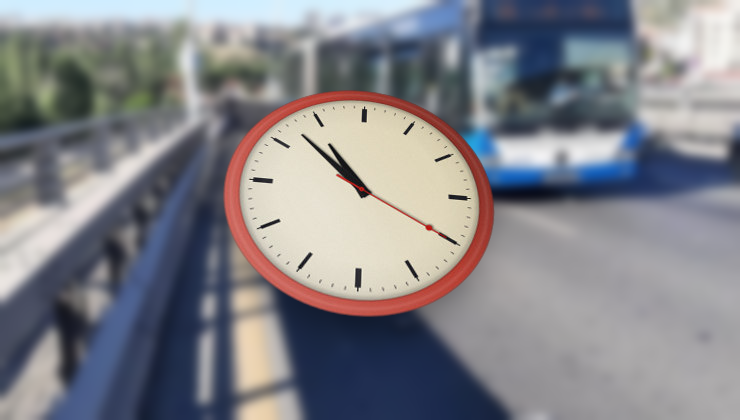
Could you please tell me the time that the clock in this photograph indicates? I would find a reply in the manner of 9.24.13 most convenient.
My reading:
10.52.20
